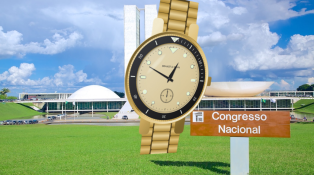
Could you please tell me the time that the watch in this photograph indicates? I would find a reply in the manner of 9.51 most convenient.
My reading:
12.49
